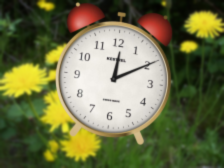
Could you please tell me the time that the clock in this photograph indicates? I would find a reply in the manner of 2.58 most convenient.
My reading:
12.10
